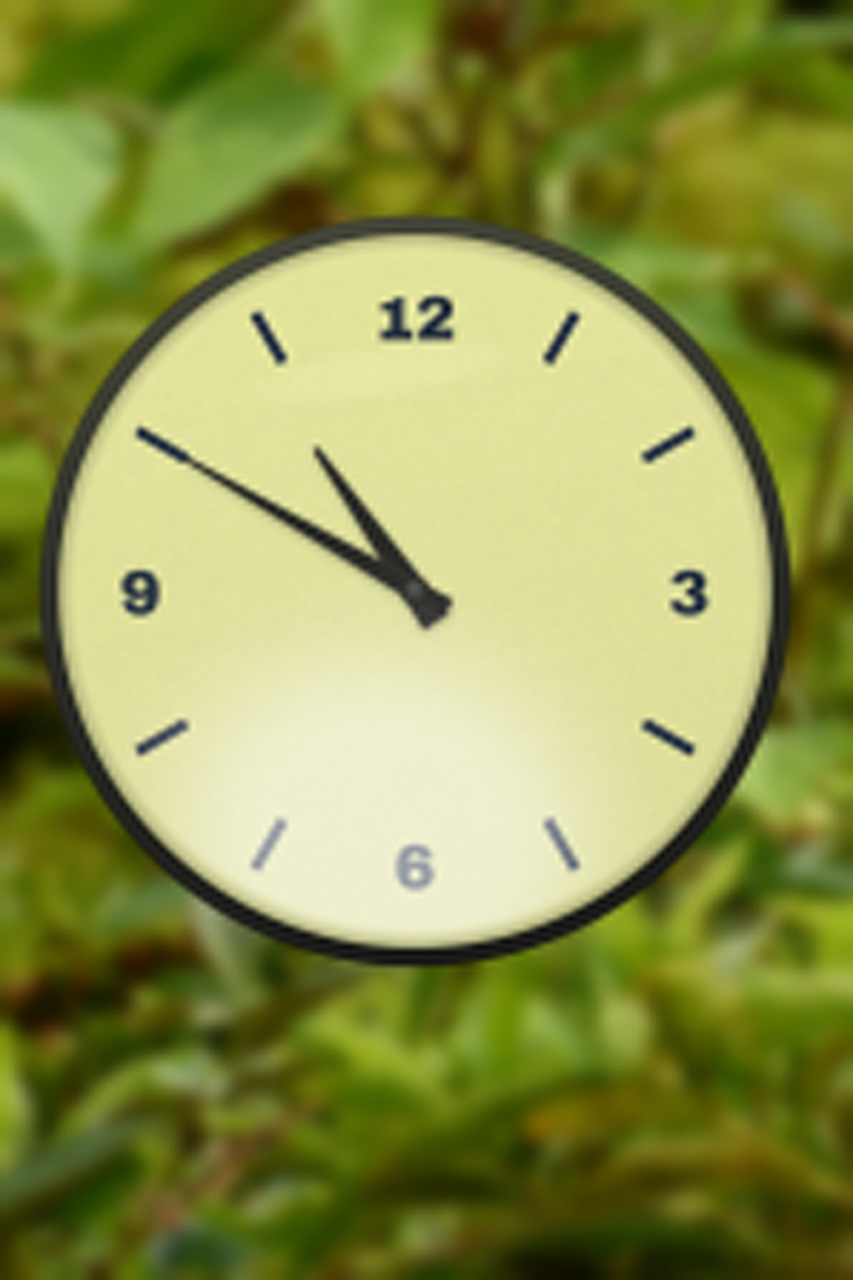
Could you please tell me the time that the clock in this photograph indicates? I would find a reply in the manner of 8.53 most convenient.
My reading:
10.50
